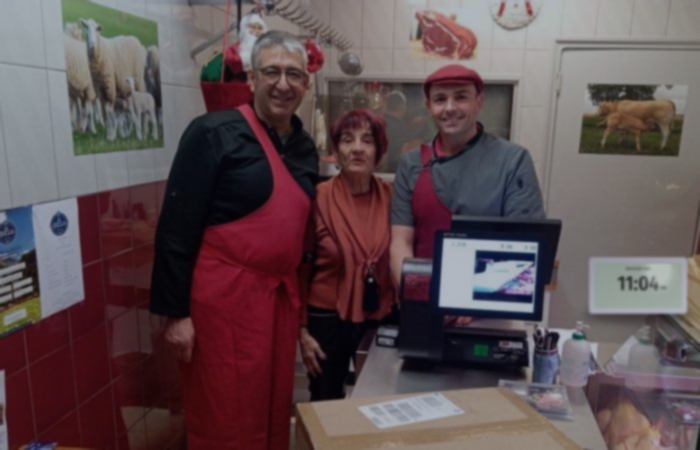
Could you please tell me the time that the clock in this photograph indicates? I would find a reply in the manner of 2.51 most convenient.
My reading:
11.04
